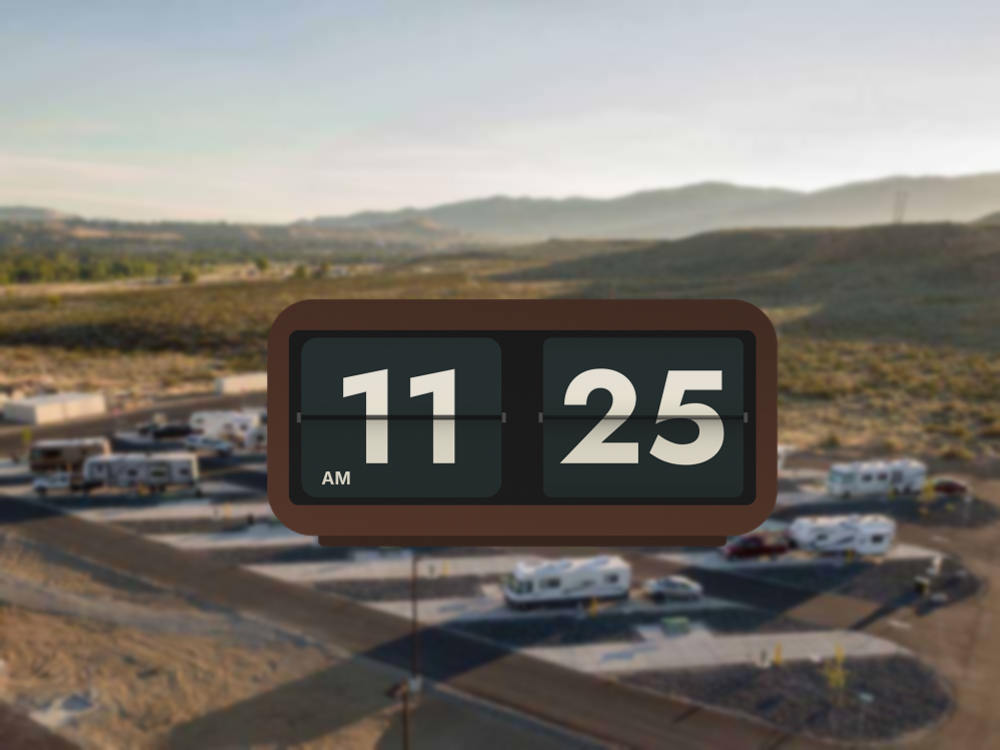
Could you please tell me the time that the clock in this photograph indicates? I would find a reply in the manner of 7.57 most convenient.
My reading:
11.25
